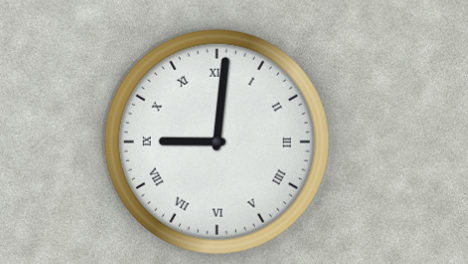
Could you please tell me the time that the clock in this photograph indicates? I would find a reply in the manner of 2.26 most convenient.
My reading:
9.01
